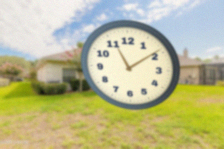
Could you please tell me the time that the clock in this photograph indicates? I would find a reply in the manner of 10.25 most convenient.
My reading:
11.09
